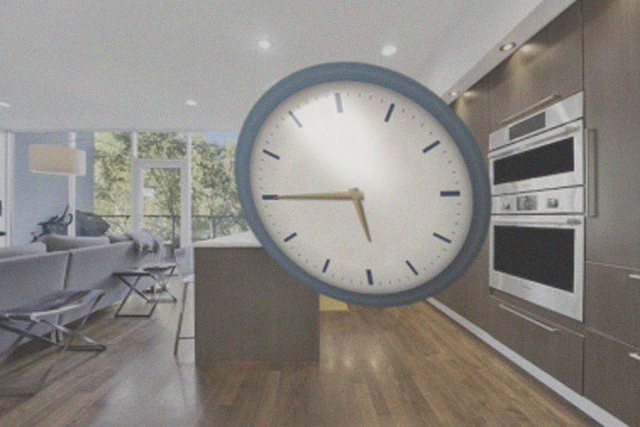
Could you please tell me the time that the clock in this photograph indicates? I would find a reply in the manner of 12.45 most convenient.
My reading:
5.45
